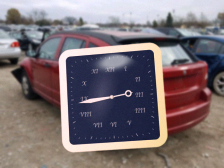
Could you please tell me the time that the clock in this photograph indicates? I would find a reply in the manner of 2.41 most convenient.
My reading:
2.44
